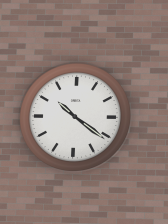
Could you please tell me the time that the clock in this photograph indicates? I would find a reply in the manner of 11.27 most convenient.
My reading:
10.21
